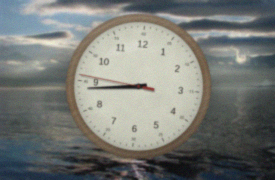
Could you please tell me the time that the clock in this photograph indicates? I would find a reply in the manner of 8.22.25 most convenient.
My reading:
8.43.46
